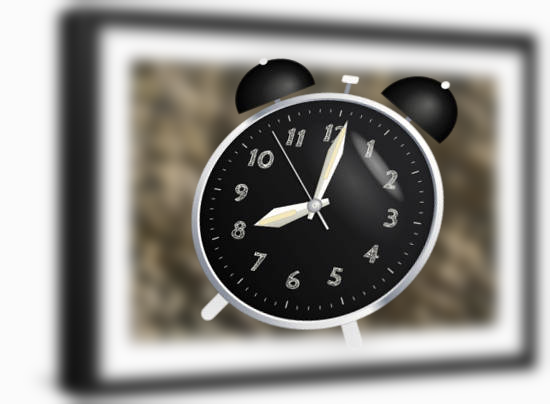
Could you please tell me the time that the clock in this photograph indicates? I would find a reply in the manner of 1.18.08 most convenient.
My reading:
8.00.53
